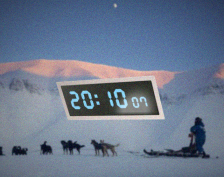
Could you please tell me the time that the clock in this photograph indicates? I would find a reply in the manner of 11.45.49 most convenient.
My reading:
20.10.07
